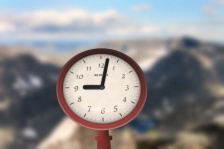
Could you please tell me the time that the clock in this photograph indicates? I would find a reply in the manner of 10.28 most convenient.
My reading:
9.02
